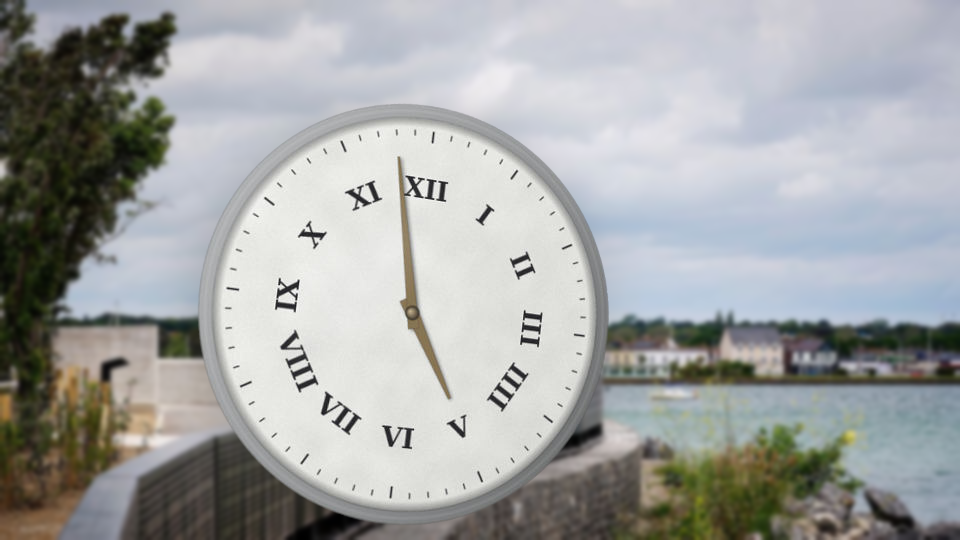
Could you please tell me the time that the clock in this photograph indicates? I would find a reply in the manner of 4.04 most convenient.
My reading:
4.58
